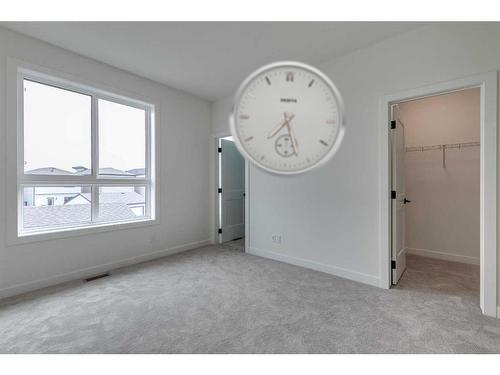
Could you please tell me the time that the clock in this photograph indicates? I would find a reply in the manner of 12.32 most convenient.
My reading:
7.27
